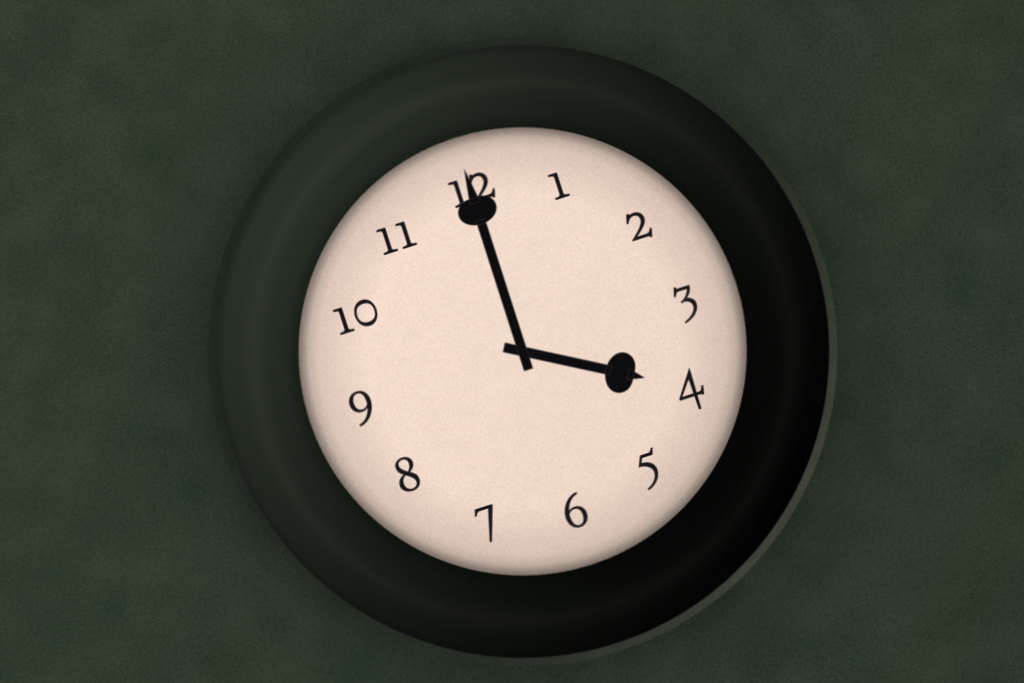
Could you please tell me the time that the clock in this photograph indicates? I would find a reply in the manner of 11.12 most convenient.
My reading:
4.00
